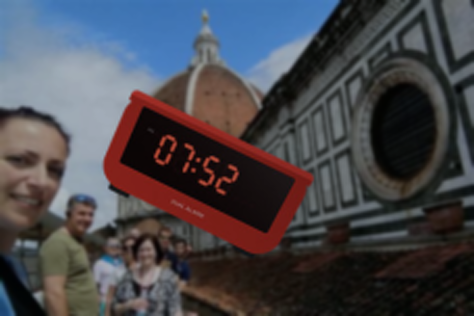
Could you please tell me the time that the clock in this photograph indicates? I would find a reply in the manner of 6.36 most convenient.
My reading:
7.52
